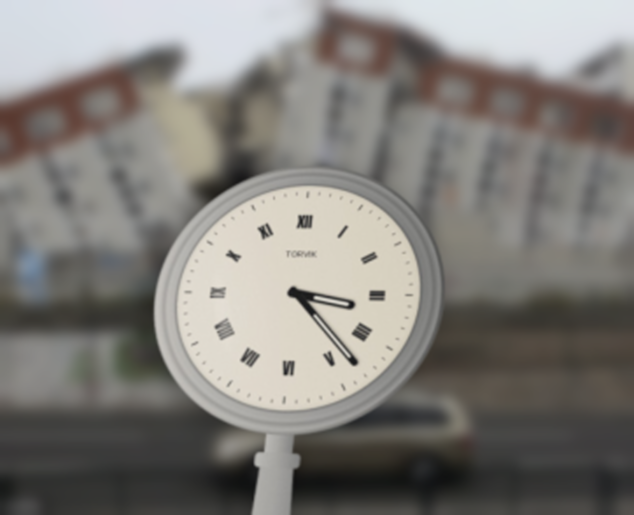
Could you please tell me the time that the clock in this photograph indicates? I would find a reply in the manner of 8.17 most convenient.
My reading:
3.23
